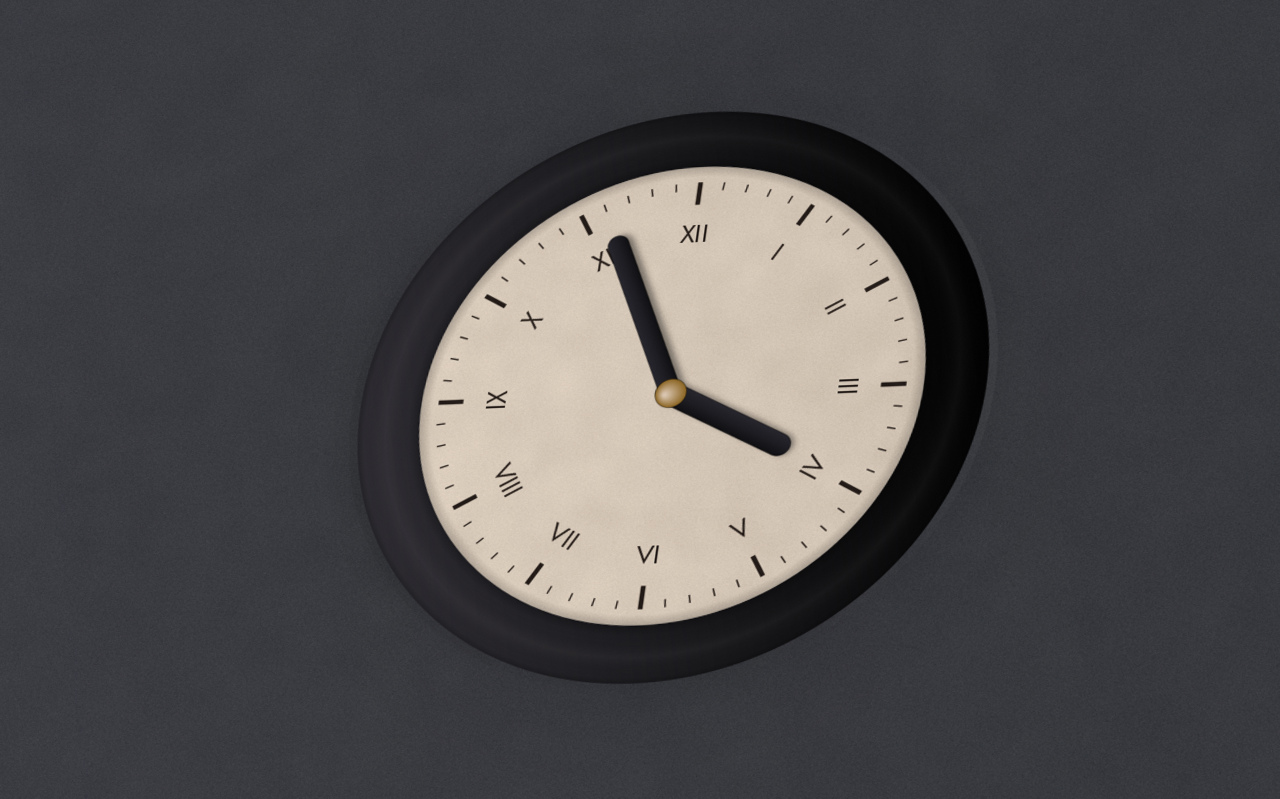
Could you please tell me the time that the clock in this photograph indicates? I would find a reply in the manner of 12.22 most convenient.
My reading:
3.56
